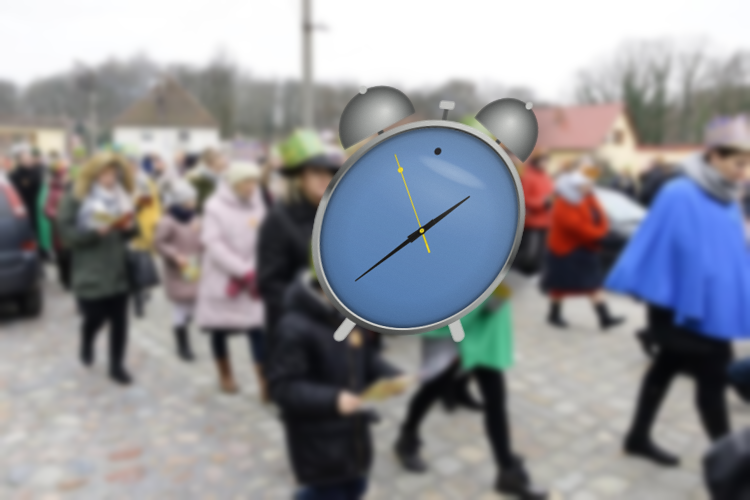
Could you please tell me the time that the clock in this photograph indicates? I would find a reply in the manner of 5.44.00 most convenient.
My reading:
1.37.55
